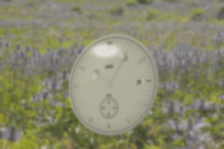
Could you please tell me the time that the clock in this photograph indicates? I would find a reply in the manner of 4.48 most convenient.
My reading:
10.05
